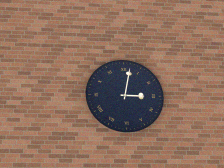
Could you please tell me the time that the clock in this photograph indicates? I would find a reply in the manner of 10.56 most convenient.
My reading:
3.02
